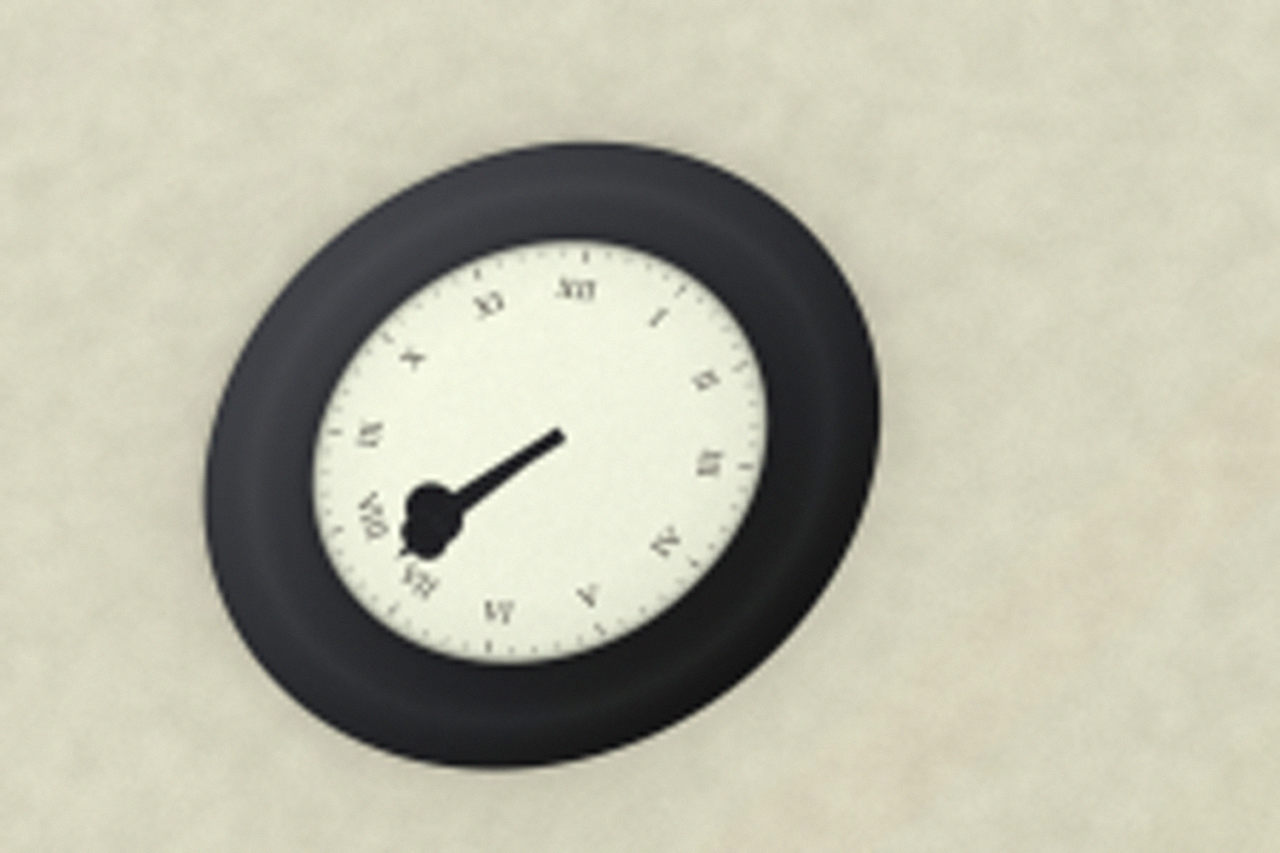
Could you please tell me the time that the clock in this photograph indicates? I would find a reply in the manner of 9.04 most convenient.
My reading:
7.37
